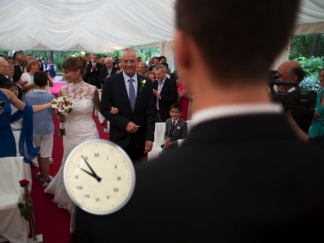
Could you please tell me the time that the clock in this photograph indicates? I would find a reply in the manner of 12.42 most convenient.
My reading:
9.54
